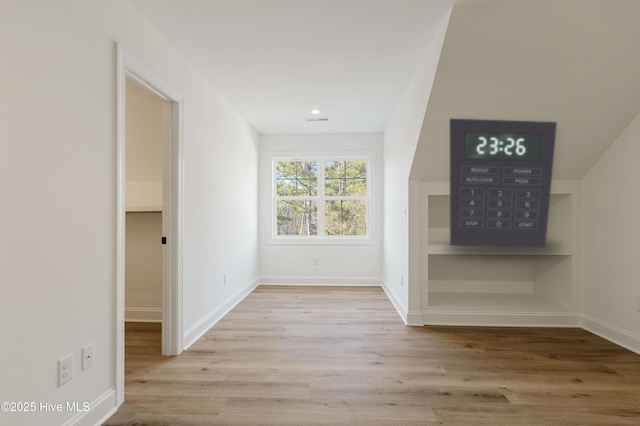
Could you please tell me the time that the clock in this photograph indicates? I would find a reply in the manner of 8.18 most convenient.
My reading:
23.26
